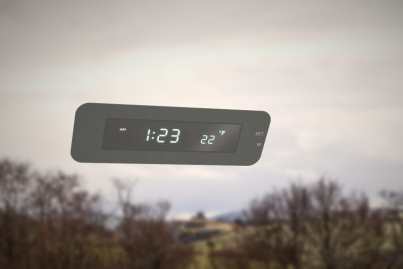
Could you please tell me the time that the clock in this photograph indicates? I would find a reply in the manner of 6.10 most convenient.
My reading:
1.23
